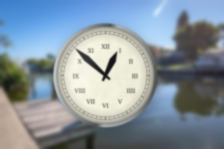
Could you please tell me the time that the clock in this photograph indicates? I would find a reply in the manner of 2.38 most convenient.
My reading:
12.52
